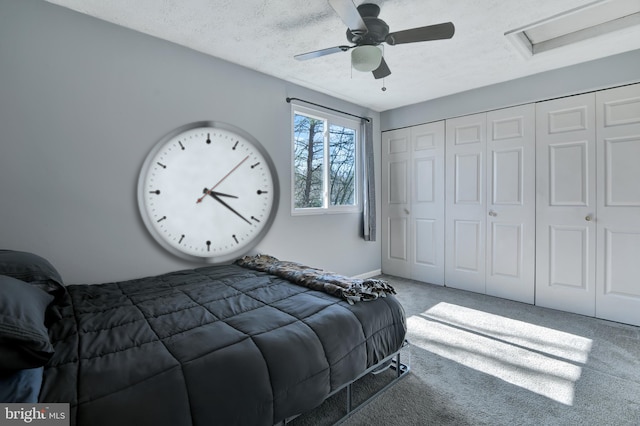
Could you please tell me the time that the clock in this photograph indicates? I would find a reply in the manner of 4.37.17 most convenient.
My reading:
3.21.08
